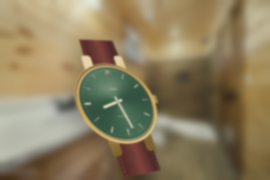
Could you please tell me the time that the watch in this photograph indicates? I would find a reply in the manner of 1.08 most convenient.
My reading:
8.28
